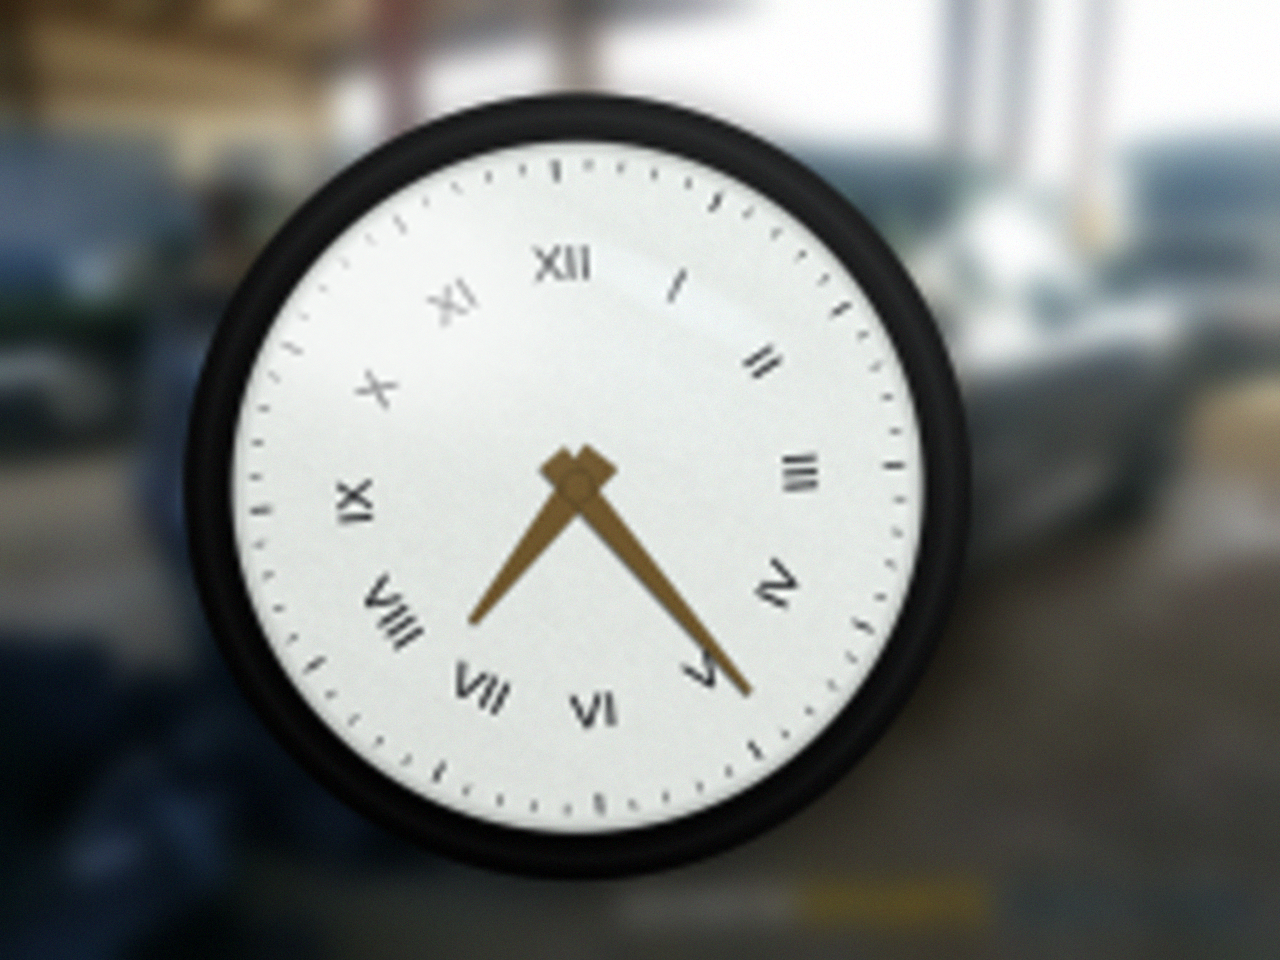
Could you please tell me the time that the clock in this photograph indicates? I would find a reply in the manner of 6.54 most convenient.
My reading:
7.24
